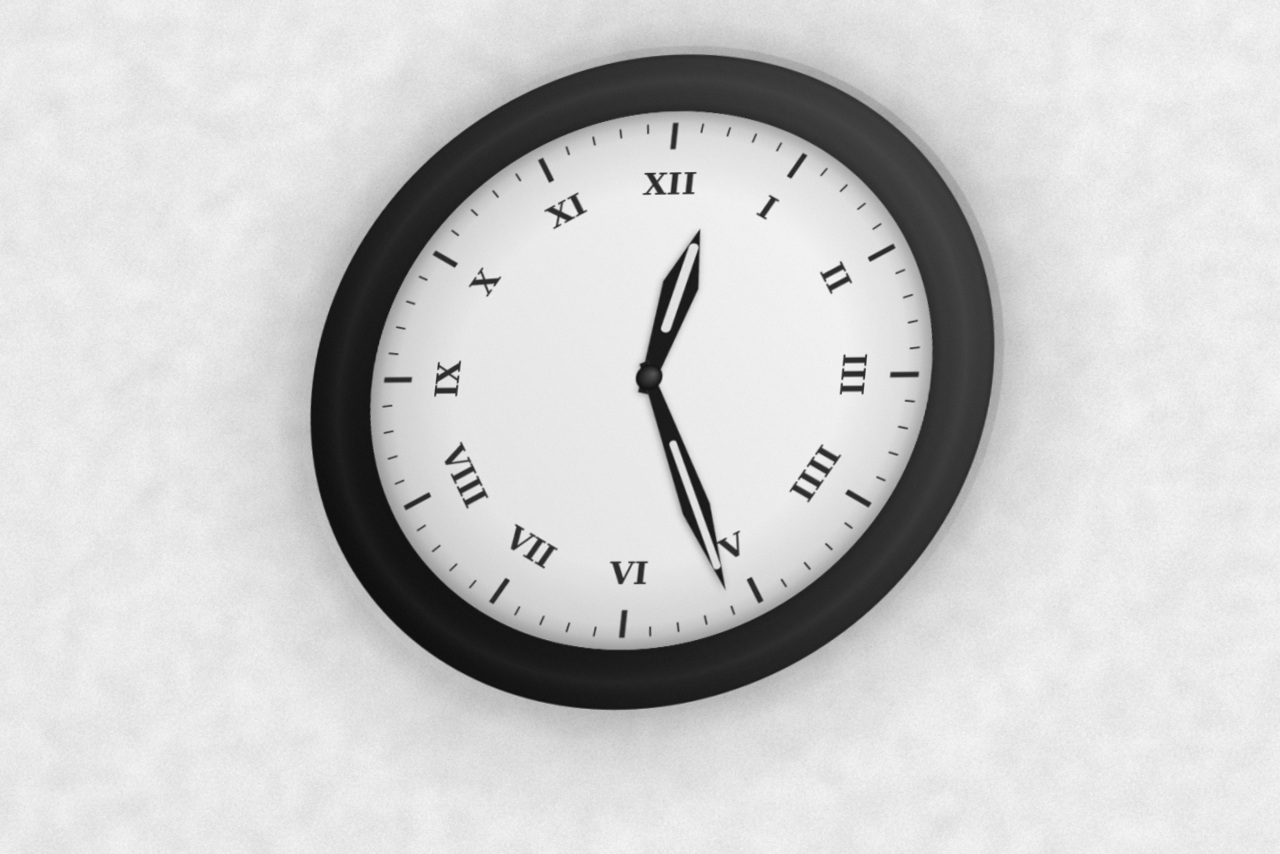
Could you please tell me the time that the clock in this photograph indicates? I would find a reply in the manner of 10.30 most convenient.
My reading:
12.26
